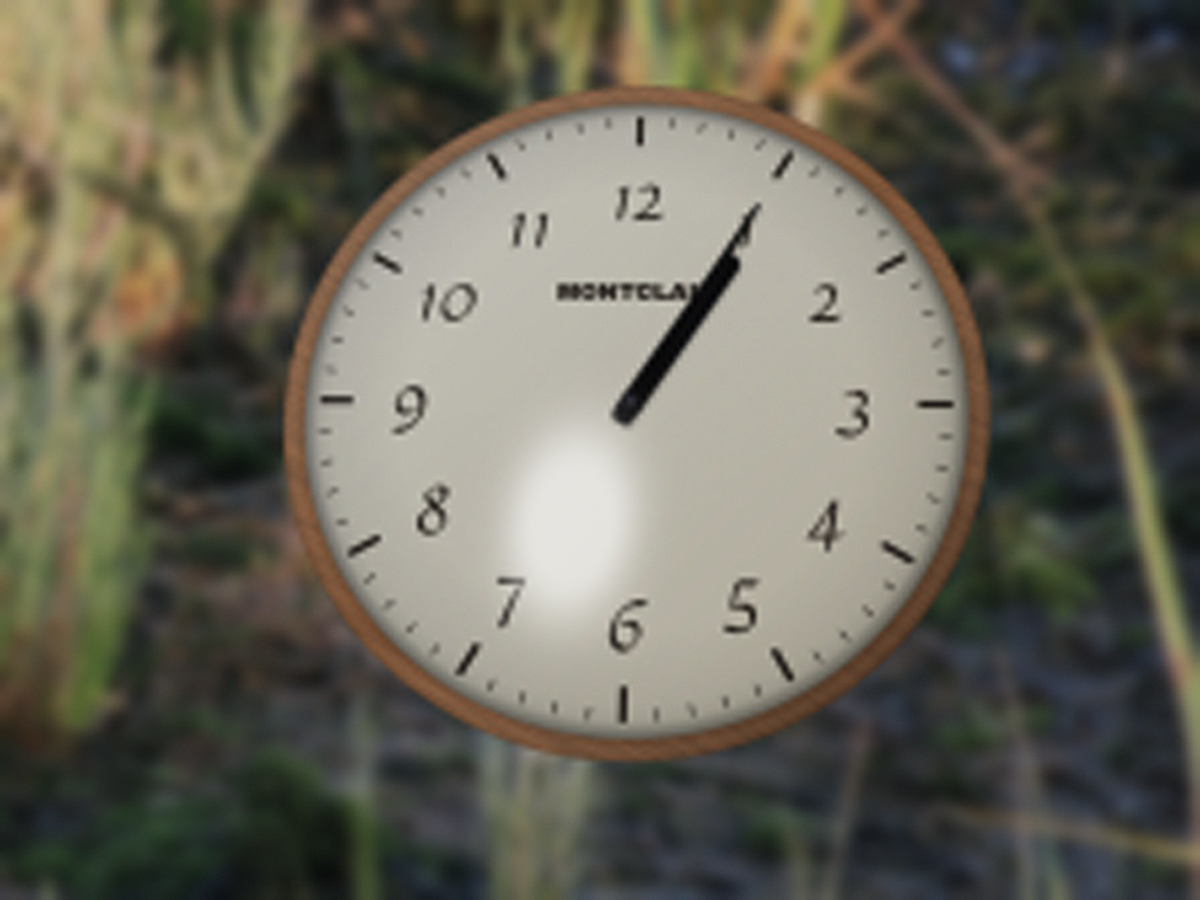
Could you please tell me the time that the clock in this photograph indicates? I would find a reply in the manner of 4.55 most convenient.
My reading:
1.05
